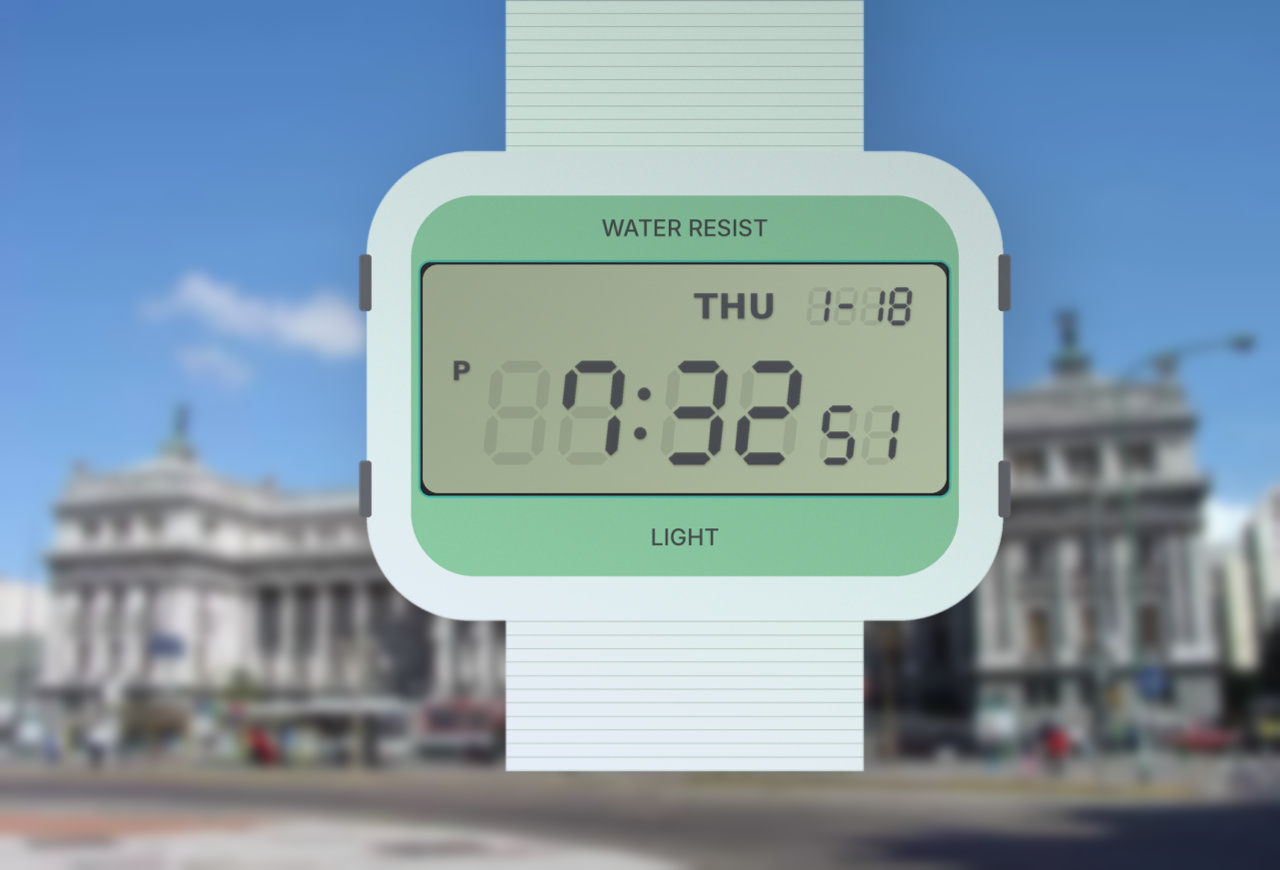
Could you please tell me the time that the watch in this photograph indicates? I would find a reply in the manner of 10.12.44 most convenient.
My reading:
7.32.51
